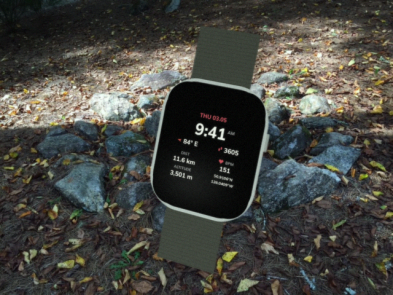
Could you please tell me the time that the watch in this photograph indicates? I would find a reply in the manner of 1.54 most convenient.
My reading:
9.41
